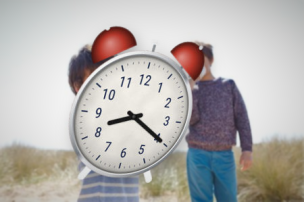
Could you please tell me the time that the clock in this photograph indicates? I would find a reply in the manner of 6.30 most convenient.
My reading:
8.20
